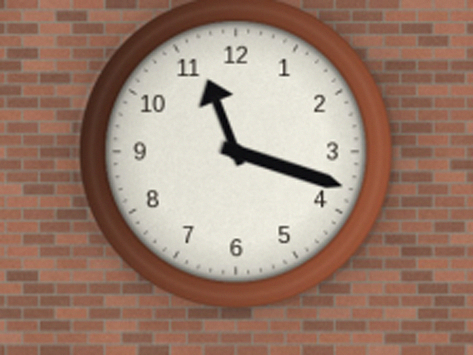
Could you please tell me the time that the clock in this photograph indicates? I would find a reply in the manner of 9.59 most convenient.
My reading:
11.18
